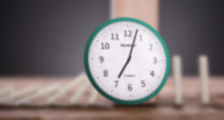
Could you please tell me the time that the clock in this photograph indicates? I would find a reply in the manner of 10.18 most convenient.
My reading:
7.03
